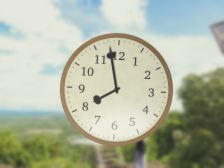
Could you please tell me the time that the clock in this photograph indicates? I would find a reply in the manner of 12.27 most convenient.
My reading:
7.58
